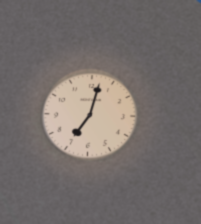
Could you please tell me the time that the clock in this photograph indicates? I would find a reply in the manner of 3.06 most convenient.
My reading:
7.02
